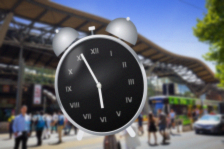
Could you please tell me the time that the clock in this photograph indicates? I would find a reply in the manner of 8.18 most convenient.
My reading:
5.56
